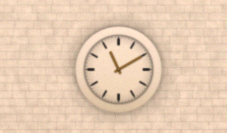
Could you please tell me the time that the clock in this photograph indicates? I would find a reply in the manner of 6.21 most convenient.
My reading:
11.10
